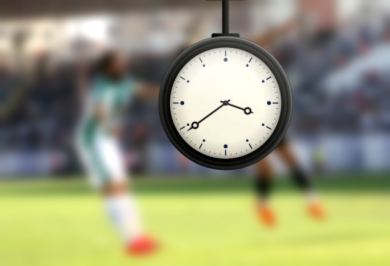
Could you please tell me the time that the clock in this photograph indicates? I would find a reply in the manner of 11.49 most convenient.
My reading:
3.39
